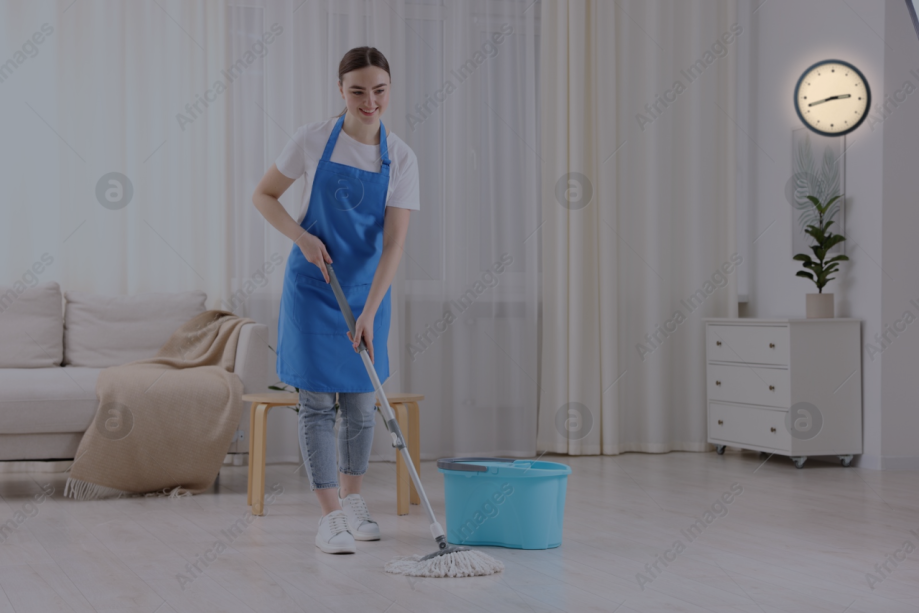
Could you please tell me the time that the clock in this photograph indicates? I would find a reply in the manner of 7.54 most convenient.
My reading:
2.42
